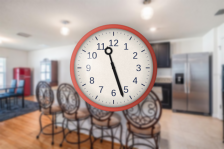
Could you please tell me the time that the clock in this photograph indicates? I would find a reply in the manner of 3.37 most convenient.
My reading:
11.27
